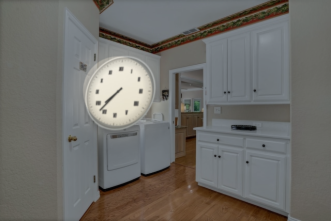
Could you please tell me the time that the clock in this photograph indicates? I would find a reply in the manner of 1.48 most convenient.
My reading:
7.37
